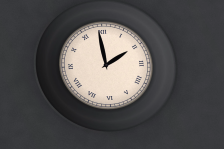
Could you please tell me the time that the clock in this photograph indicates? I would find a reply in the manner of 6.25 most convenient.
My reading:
1.59
